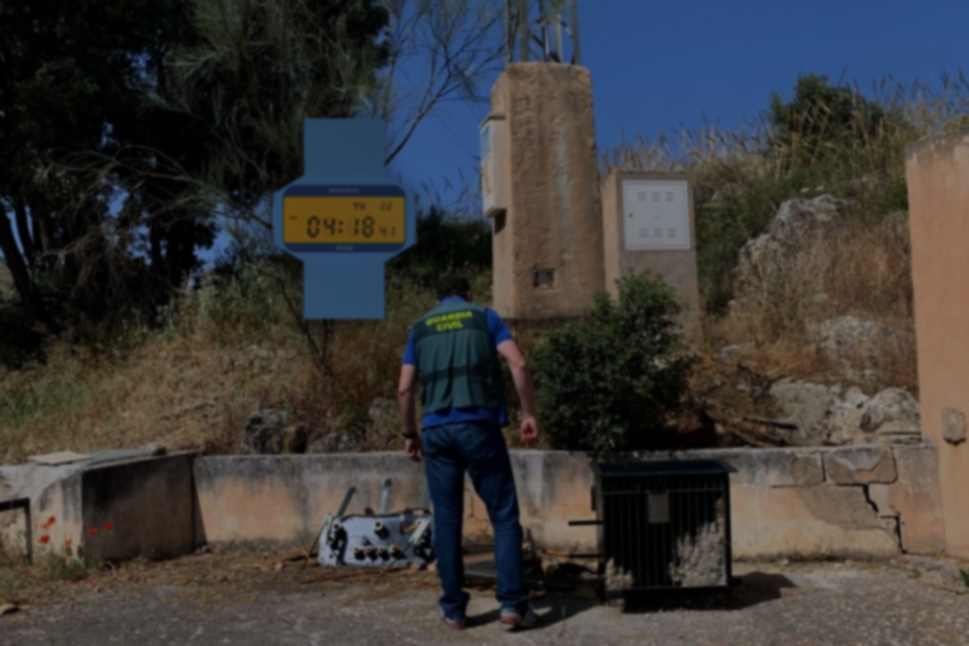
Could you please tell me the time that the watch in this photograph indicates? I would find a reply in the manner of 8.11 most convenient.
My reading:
4.18
